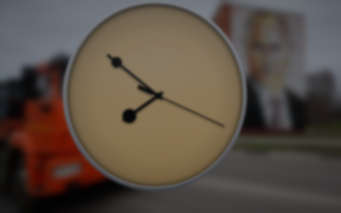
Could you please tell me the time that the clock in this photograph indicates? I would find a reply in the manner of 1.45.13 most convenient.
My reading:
7.51.19
